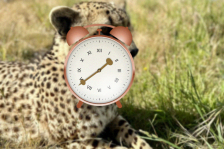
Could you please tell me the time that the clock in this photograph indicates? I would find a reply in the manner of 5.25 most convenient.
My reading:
1.39
